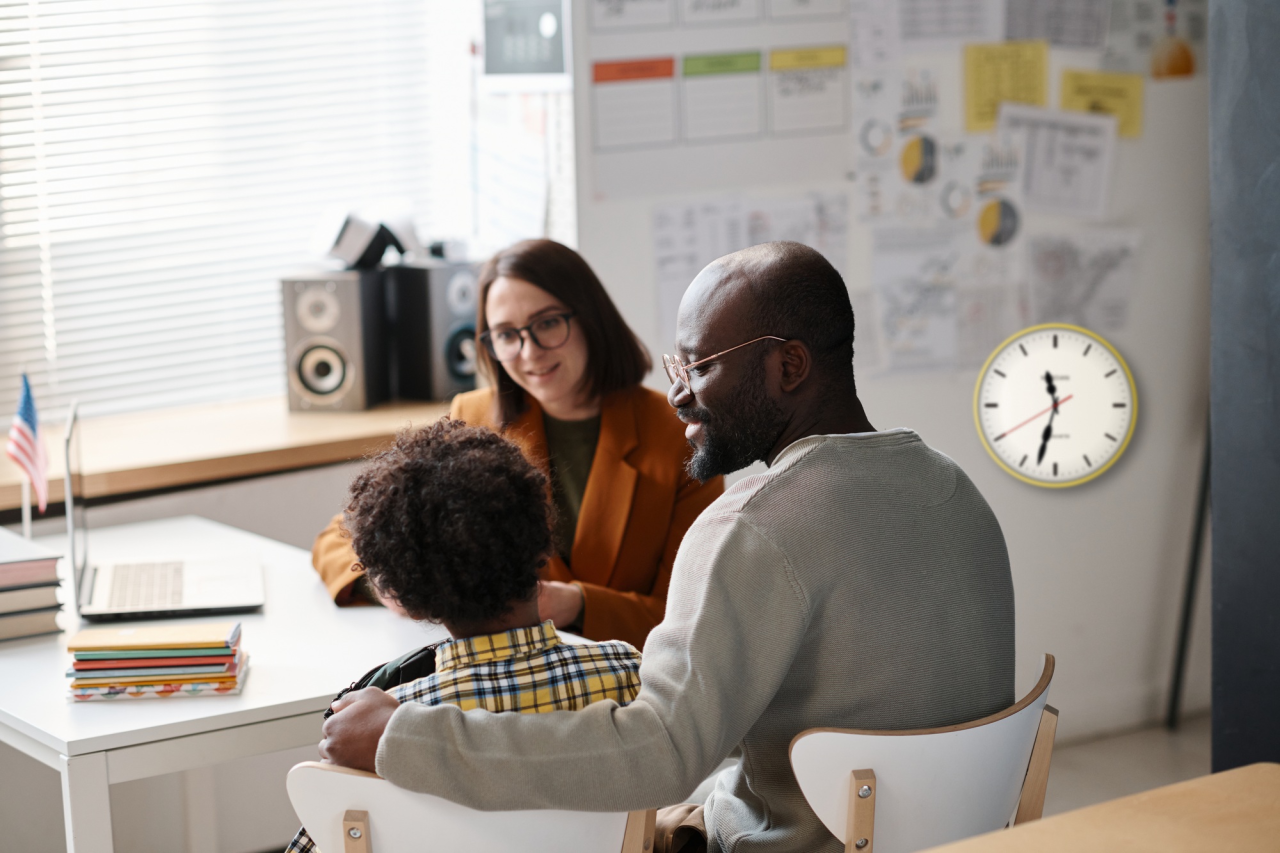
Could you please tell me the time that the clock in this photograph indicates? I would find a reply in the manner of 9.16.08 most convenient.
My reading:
11.32.40
